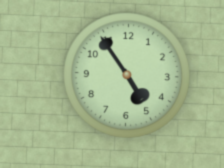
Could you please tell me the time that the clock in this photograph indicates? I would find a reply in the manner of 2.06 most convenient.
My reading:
4.54
